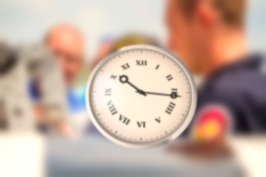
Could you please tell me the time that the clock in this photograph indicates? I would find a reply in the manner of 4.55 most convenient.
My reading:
10.16
